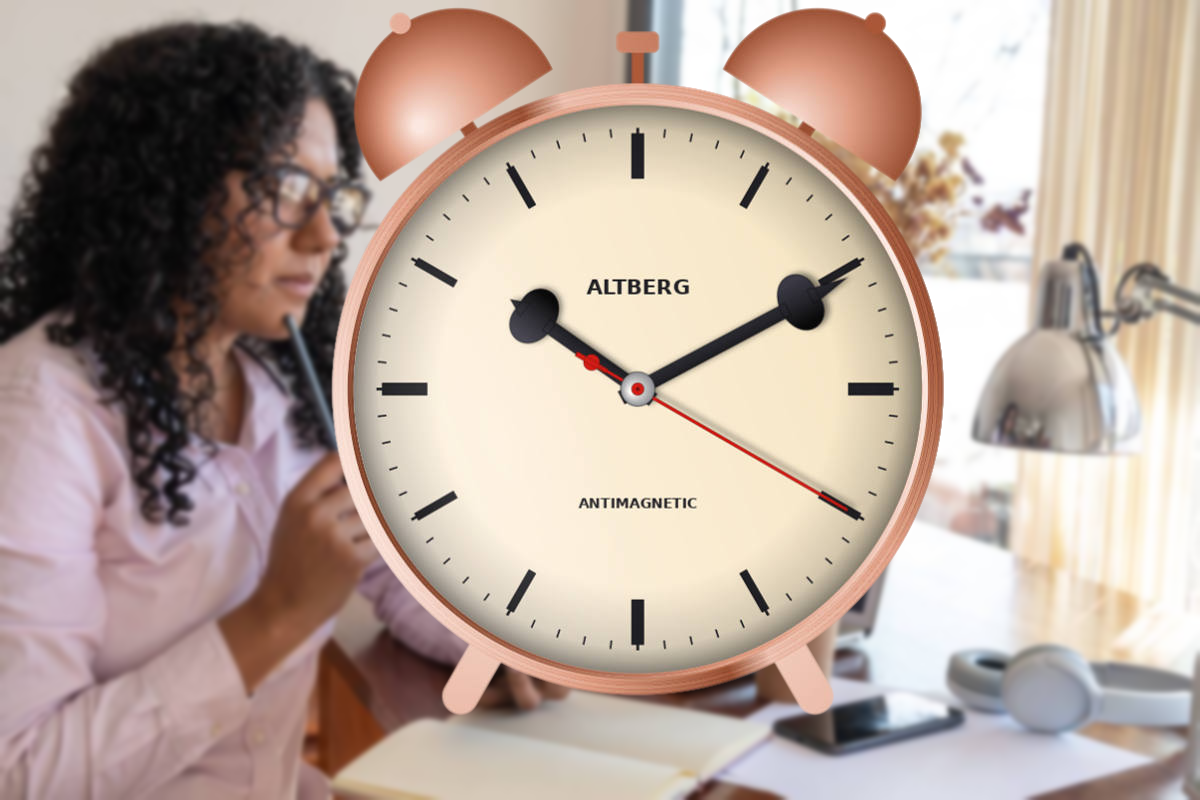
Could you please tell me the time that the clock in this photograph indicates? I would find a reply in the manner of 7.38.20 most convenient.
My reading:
10.10.20
